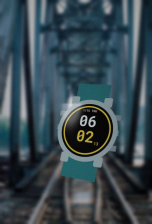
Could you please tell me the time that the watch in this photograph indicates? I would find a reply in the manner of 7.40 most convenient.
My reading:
6.02
